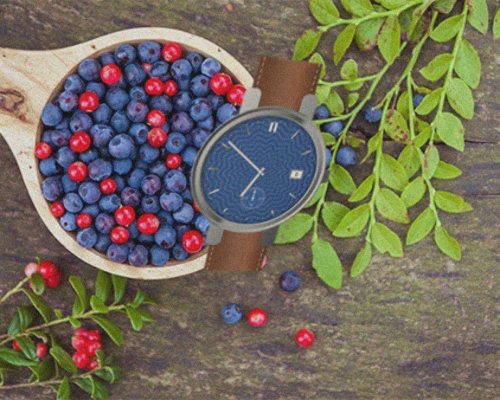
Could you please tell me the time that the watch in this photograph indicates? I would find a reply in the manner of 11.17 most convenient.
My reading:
6.51
